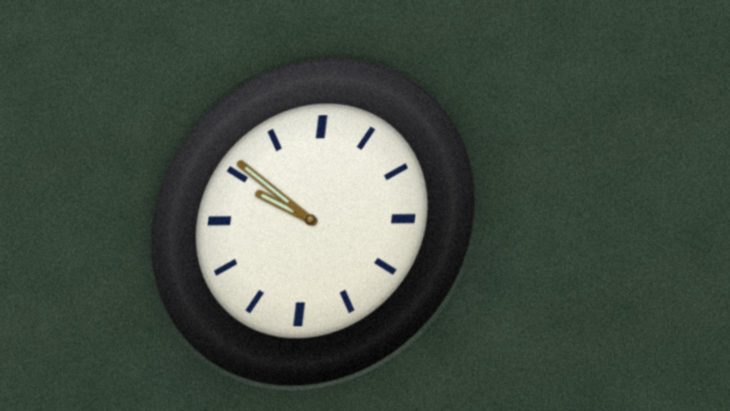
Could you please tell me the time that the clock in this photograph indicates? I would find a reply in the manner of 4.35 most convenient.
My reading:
9.51
